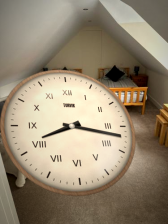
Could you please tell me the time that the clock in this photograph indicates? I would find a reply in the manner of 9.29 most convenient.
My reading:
8.17
